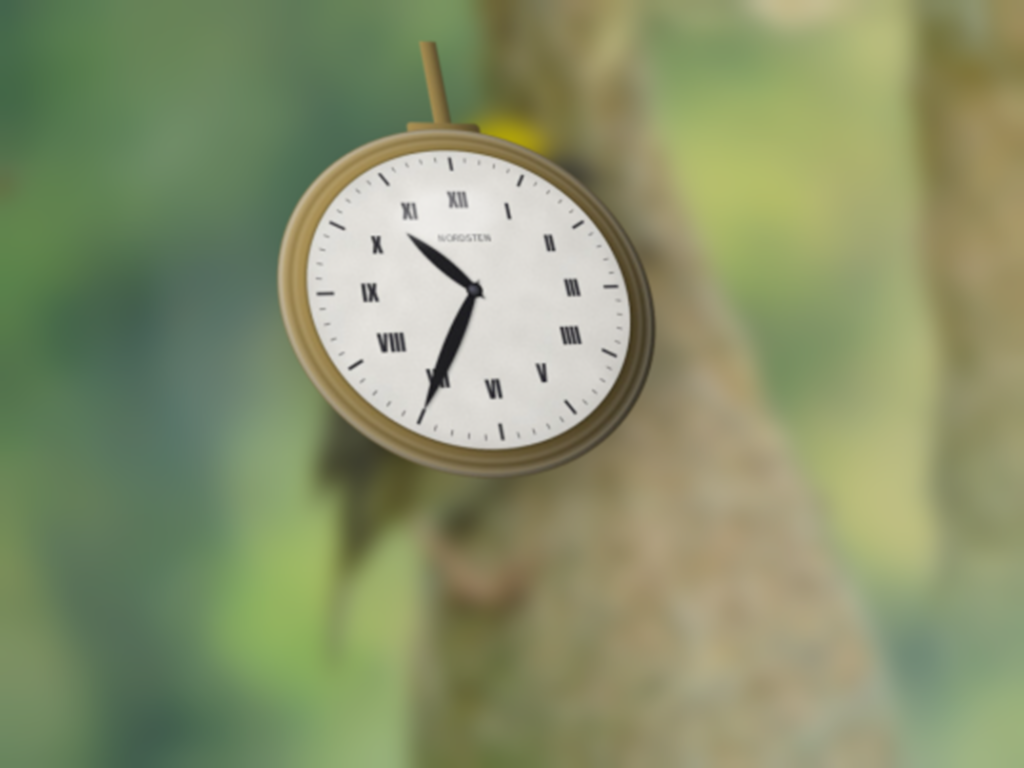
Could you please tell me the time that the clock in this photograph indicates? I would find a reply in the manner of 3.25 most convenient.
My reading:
10.35
